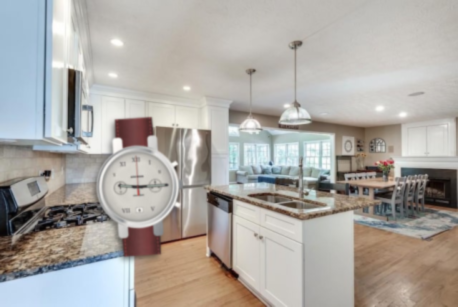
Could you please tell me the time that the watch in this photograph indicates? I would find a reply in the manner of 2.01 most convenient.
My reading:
9.15
